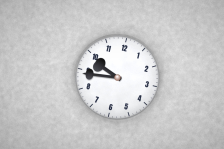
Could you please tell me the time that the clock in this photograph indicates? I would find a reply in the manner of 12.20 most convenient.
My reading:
9.44
